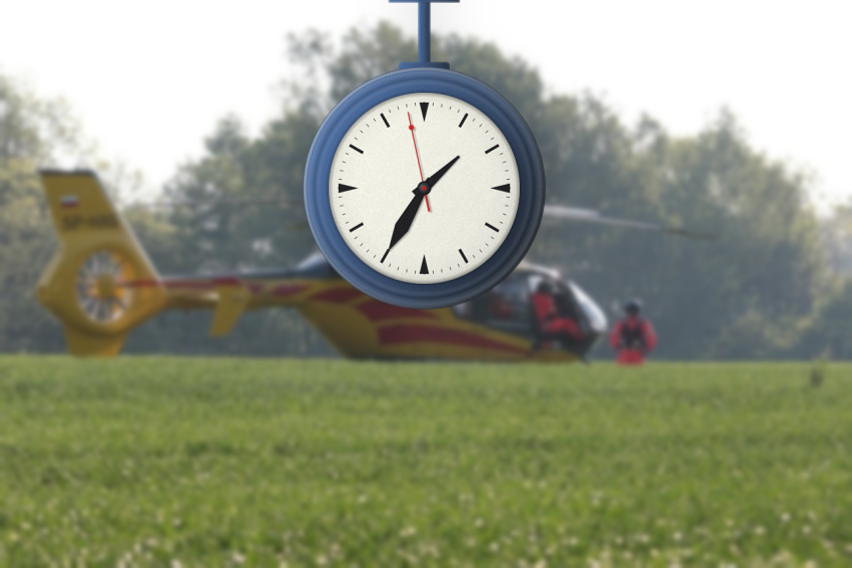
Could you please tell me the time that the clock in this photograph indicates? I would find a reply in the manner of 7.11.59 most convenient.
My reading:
1.34.58
